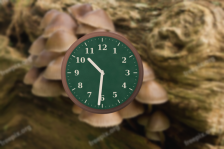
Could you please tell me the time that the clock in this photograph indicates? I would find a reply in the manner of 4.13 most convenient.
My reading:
10.31
